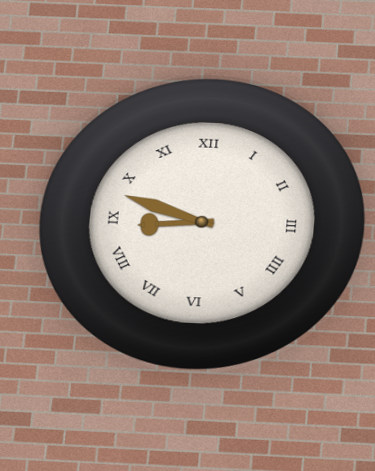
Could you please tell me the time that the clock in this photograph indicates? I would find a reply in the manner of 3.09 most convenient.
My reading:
8.48
